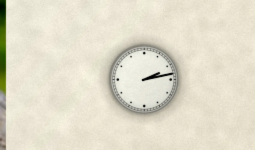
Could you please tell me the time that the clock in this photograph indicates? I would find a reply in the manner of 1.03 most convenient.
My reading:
2.13
